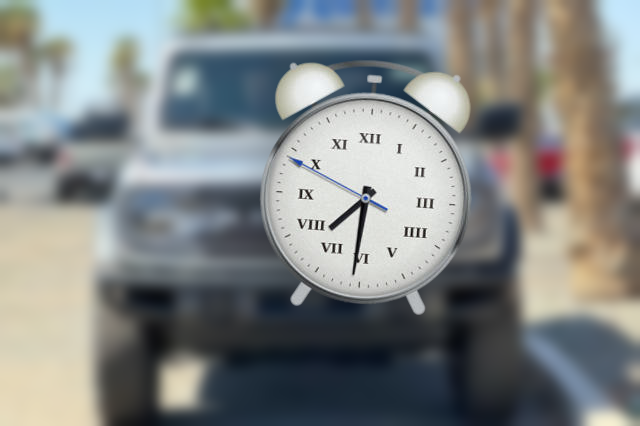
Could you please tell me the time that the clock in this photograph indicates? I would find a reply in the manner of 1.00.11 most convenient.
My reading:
7.30.49
